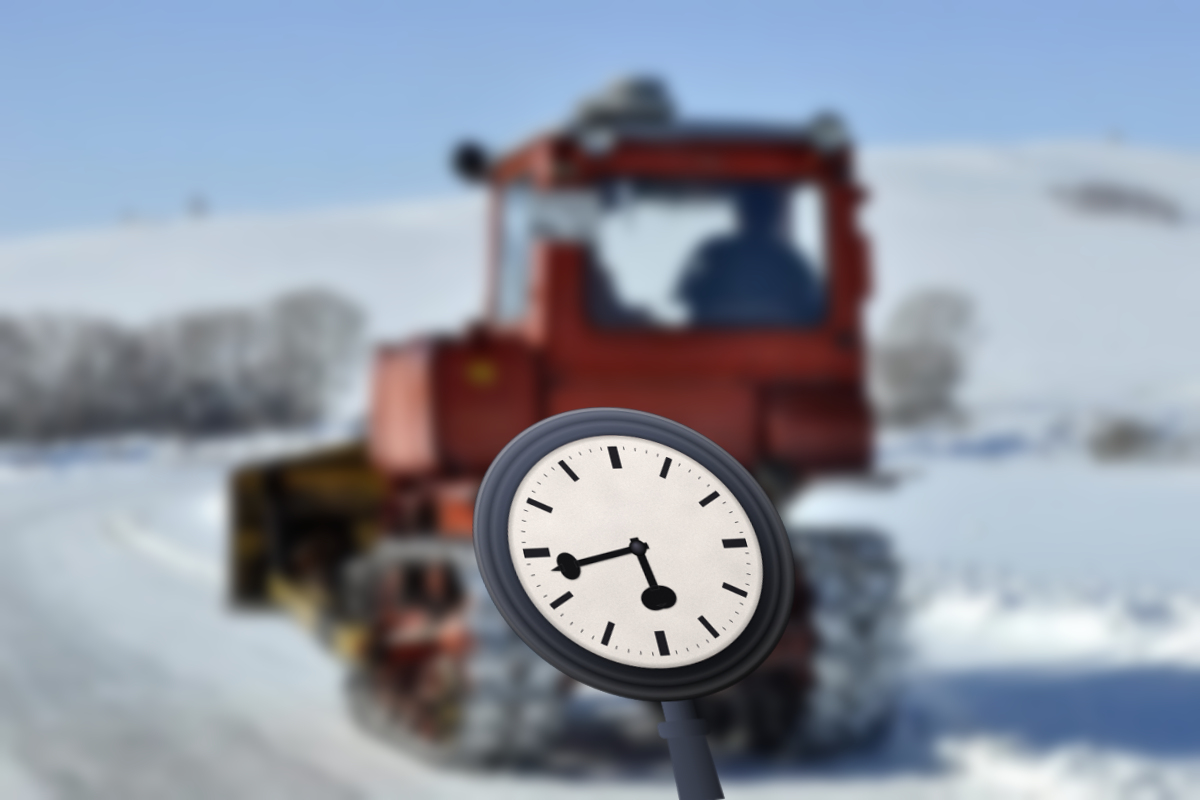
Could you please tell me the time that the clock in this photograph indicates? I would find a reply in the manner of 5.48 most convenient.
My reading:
5.43
